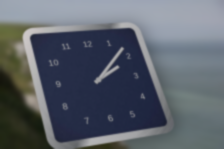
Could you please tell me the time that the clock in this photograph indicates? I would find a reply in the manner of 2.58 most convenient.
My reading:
2.08
